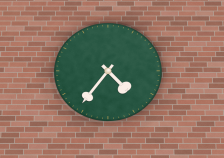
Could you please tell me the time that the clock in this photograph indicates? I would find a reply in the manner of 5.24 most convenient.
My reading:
4.36
